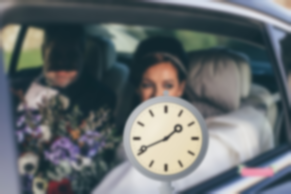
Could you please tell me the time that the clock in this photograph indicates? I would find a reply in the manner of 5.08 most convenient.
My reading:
1.41
